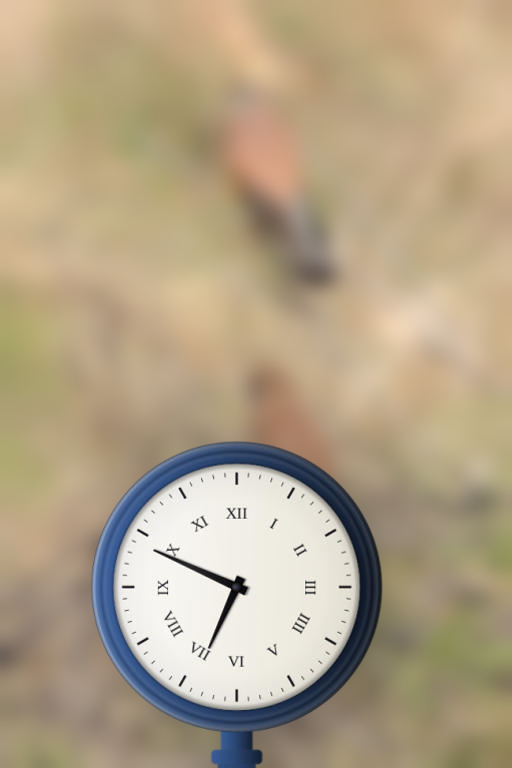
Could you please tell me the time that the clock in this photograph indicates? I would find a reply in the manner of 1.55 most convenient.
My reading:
6.49
